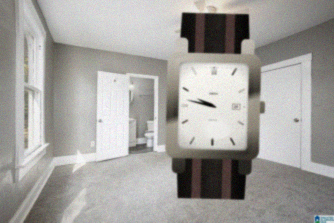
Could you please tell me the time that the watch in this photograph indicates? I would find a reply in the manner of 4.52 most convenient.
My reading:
9.47
